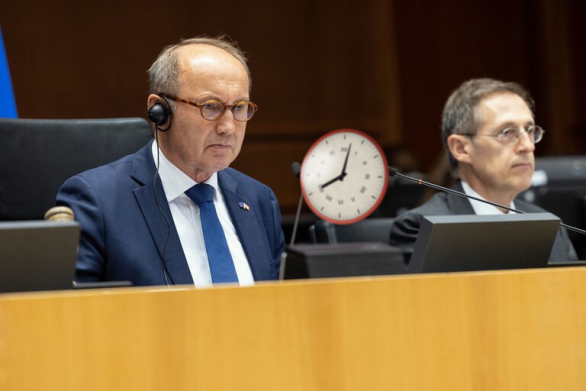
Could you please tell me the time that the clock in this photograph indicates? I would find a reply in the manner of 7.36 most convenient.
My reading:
8.02
